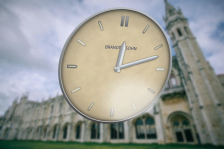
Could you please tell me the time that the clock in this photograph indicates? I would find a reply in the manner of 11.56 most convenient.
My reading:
12.12
